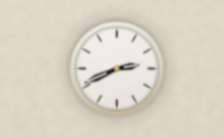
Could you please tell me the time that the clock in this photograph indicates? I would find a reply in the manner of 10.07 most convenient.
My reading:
2.41
